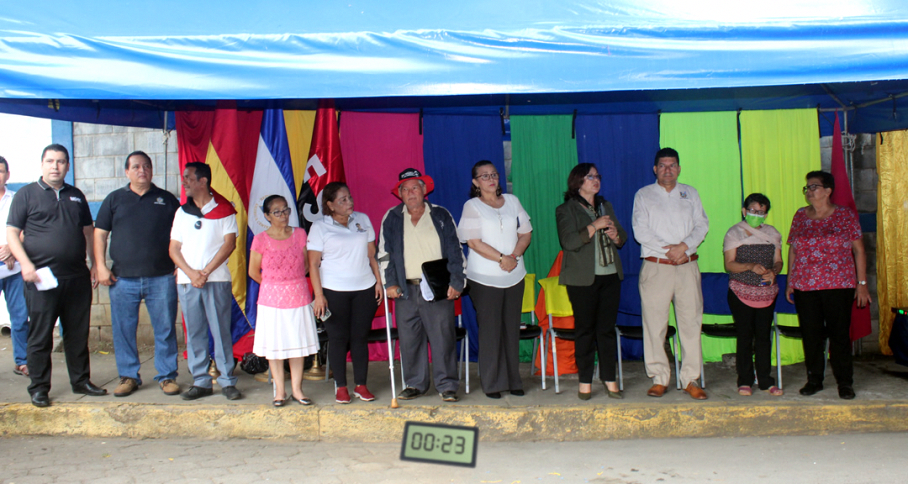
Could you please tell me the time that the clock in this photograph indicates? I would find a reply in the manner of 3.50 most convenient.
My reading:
0.23
